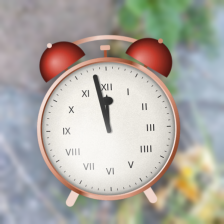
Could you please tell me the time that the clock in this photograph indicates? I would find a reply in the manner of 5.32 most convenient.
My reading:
11.58
